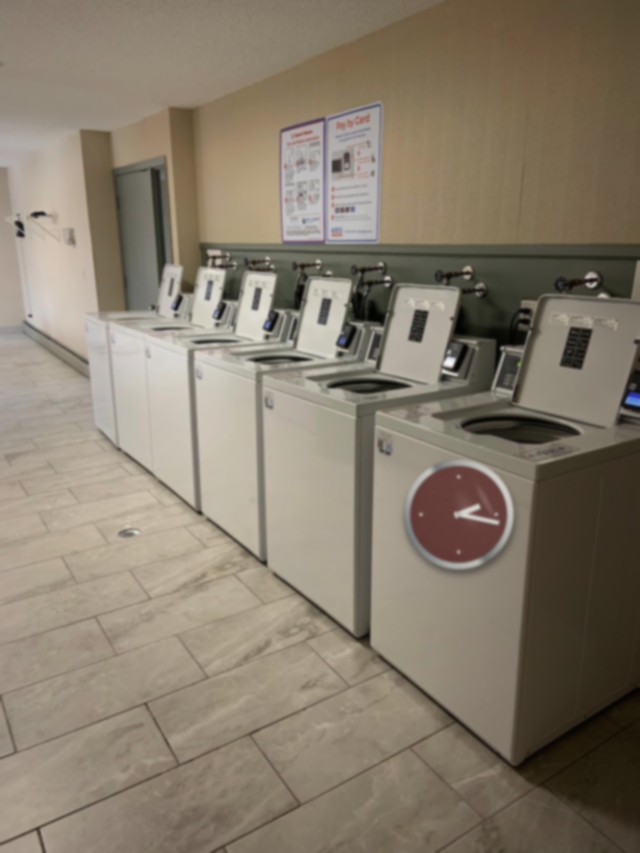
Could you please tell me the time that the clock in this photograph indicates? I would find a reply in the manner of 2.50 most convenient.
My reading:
2.17
